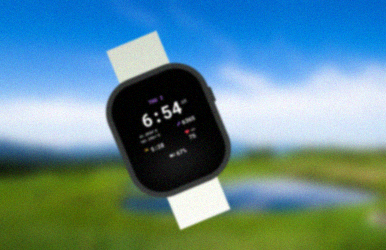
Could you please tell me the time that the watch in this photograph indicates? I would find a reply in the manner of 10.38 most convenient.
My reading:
6.54
